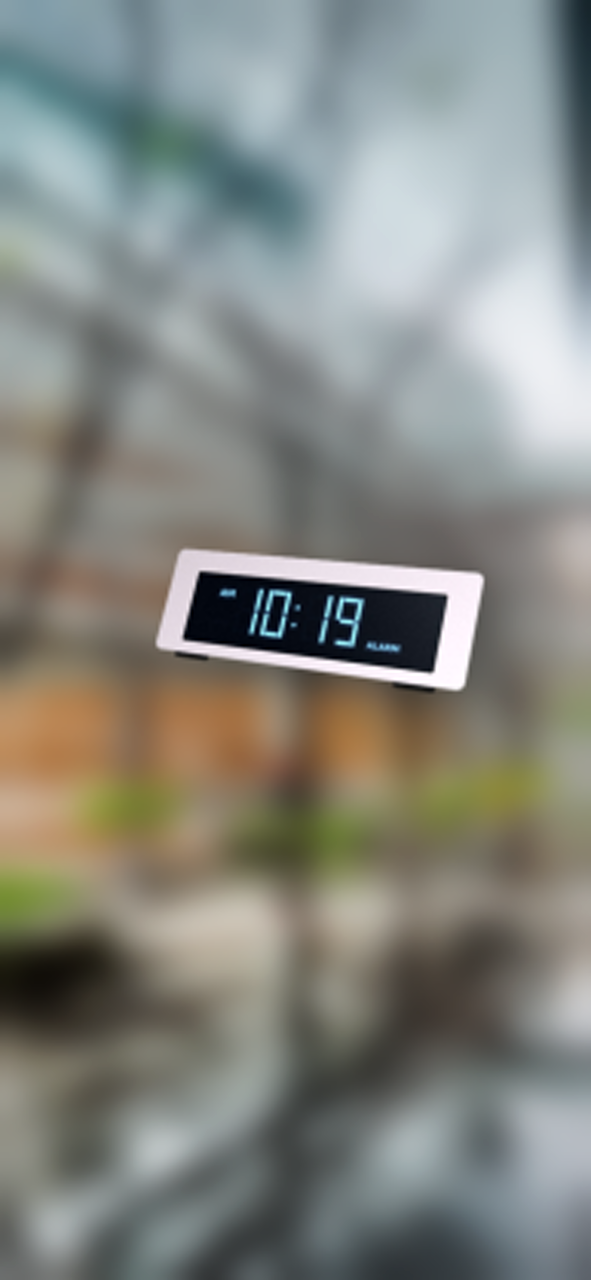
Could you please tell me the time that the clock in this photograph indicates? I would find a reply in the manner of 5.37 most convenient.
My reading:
10.19
